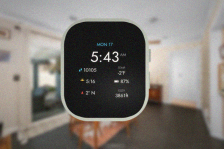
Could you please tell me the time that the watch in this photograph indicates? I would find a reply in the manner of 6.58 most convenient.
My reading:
5.43
